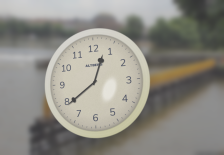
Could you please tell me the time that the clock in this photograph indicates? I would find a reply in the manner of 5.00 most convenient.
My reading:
12.39
